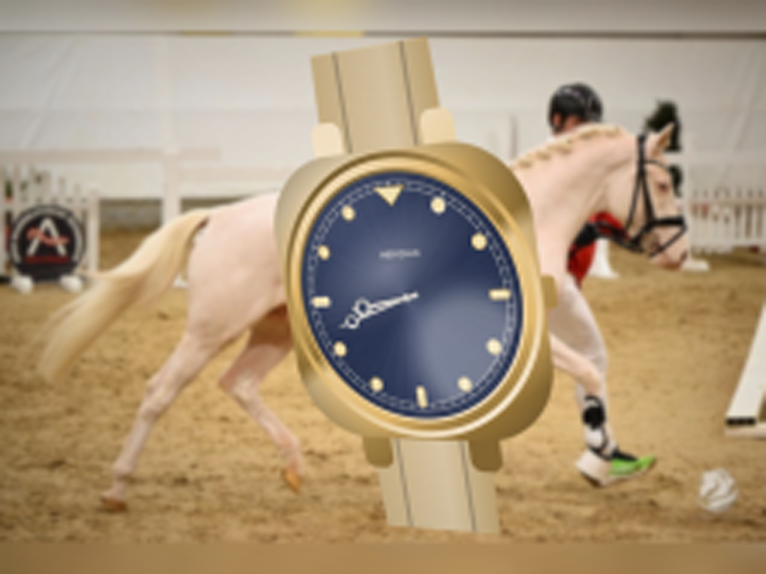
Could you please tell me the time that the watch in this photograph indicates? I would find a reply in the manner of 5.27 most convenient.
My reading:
8.42
